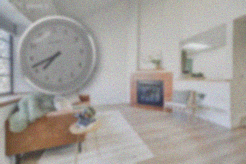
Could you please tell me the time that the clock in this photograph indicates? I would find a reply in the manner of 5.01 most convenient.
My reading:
7.42
